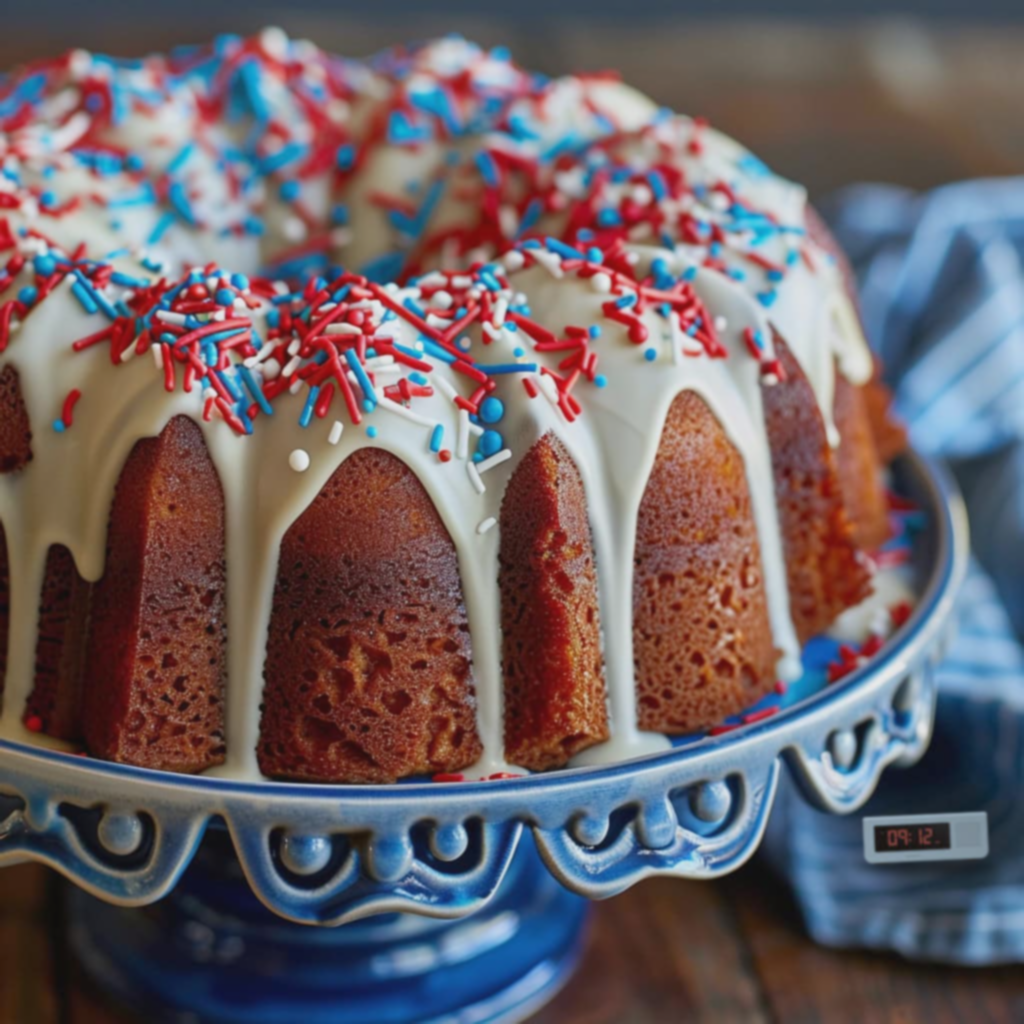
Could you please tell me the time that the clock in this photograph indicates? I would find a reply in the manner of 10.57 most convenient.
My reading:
9.12
